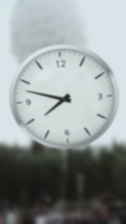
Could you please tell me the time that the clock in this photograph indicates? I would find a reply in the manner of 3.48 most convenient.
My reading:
7.48
